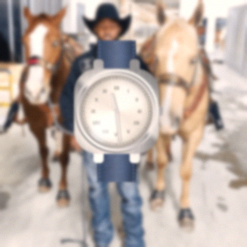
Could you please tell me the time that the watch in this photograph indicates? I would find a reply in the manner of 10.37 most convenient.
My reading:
11.29
